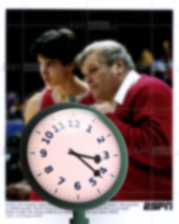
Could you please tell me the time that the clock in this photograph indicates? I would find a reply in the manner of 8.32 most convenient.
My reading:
3.22
